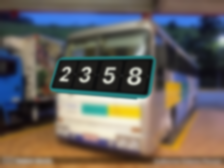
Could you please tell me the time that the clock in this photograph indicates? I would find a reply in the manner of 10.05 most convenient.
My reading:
23.58
